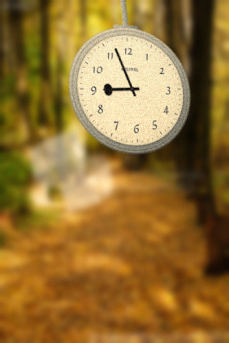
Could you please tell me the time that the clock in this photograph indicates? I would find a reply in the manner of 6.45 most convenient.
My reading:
8.57
